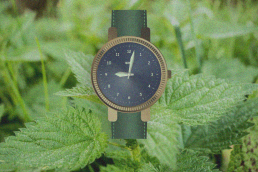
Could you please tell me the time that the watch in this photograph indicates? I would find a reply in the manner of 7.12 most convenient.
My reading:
9.02
